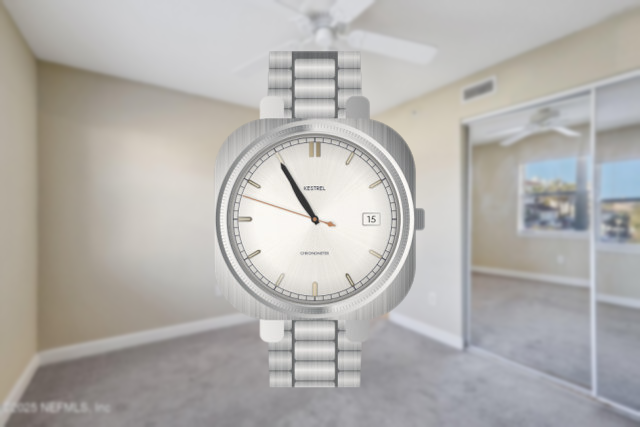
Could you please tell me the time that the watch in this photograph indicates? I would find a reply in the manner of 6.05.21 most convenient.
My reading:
10.54.48
